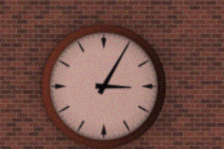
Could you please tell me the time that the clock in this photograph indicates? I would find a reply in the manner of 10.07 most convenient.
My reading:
3.05
